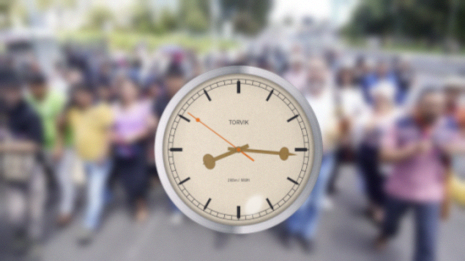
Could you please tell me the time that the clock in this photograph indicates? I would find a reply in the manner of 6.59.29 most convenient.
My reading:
8.15.51
